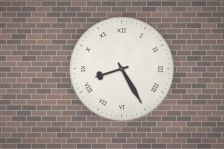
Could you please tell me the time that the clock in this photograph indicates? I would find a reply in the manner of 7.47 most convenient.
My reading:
8.25
